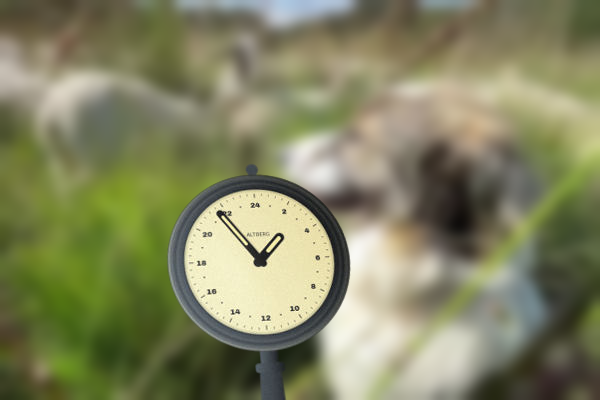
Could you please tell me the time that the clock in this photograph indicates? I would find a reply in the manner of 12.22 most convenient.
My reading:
2.54
